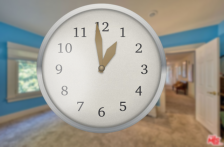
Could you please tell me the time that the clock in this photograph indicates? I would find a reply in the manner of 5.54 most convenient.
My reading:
12.59
